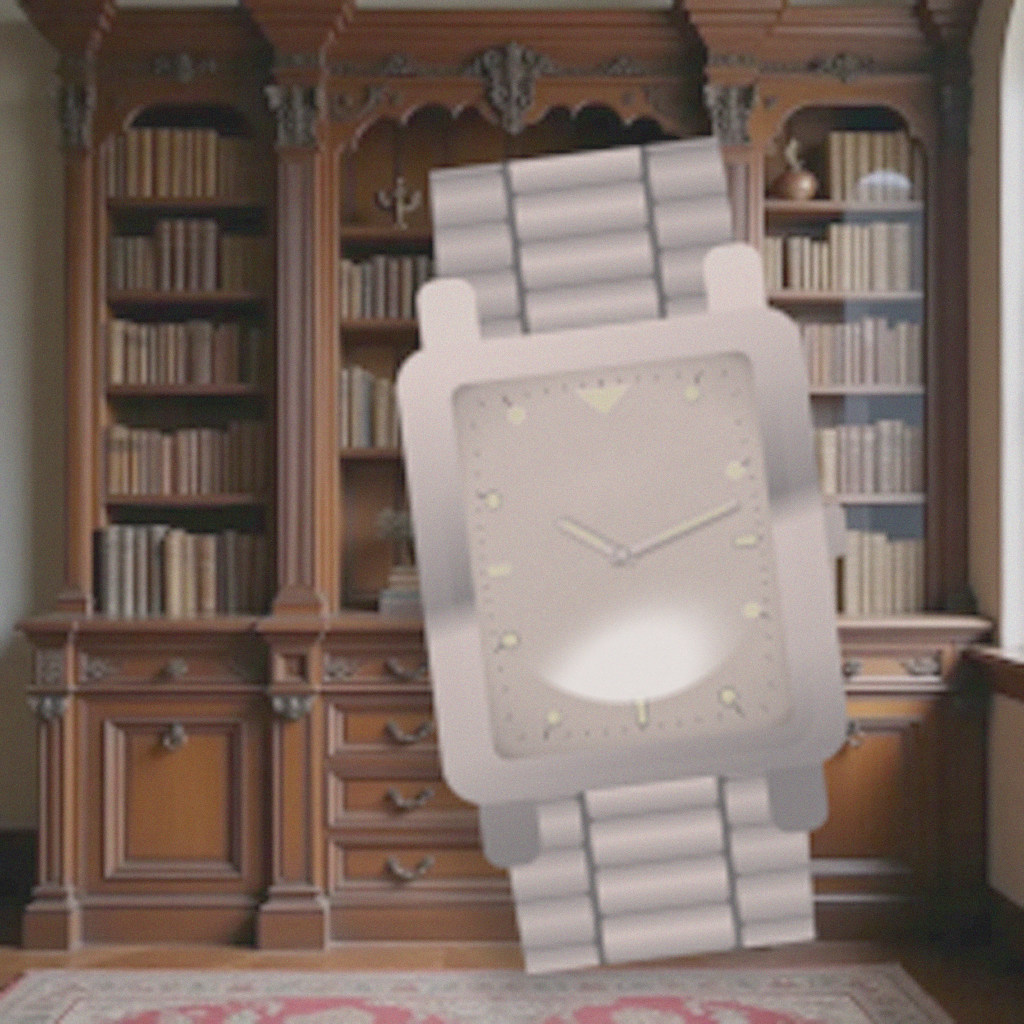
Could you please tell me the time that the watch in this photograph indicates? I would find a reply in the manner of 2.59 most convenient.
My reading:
10.12
